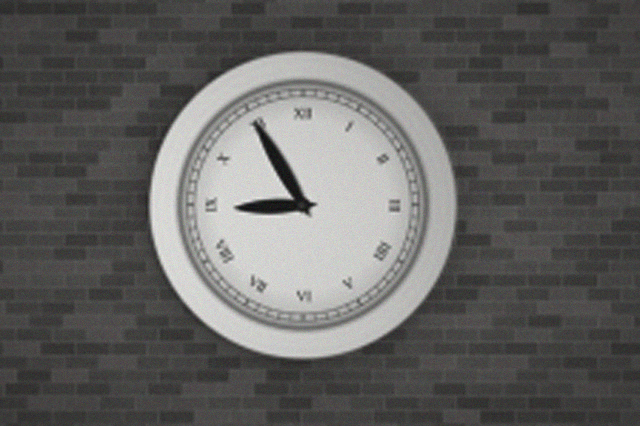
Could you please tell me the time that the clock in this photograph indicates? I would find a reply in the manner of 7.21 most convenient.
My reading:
8.55
